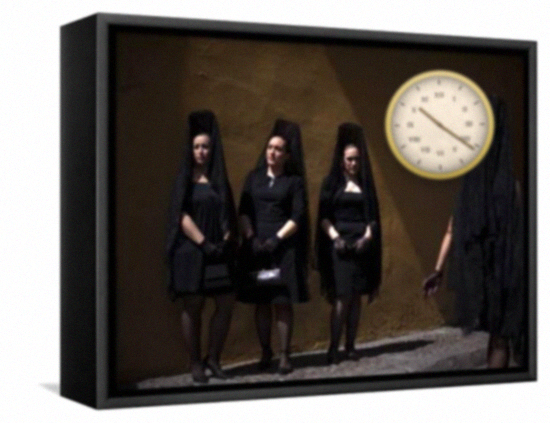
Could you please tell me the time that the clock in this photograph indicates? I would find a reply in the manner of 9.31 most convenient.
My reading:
10.21
